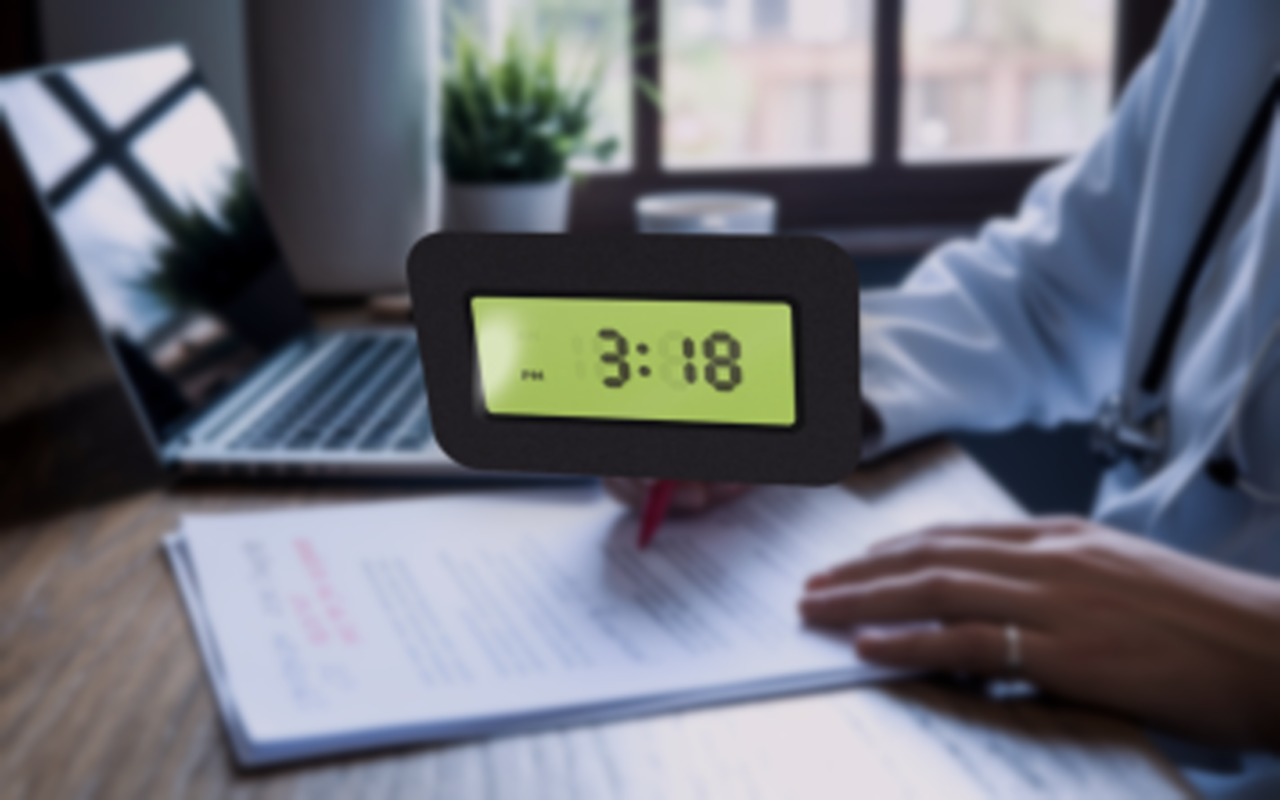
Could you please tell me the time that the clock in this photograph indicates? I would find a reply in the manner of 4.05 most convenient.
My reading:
3.18
